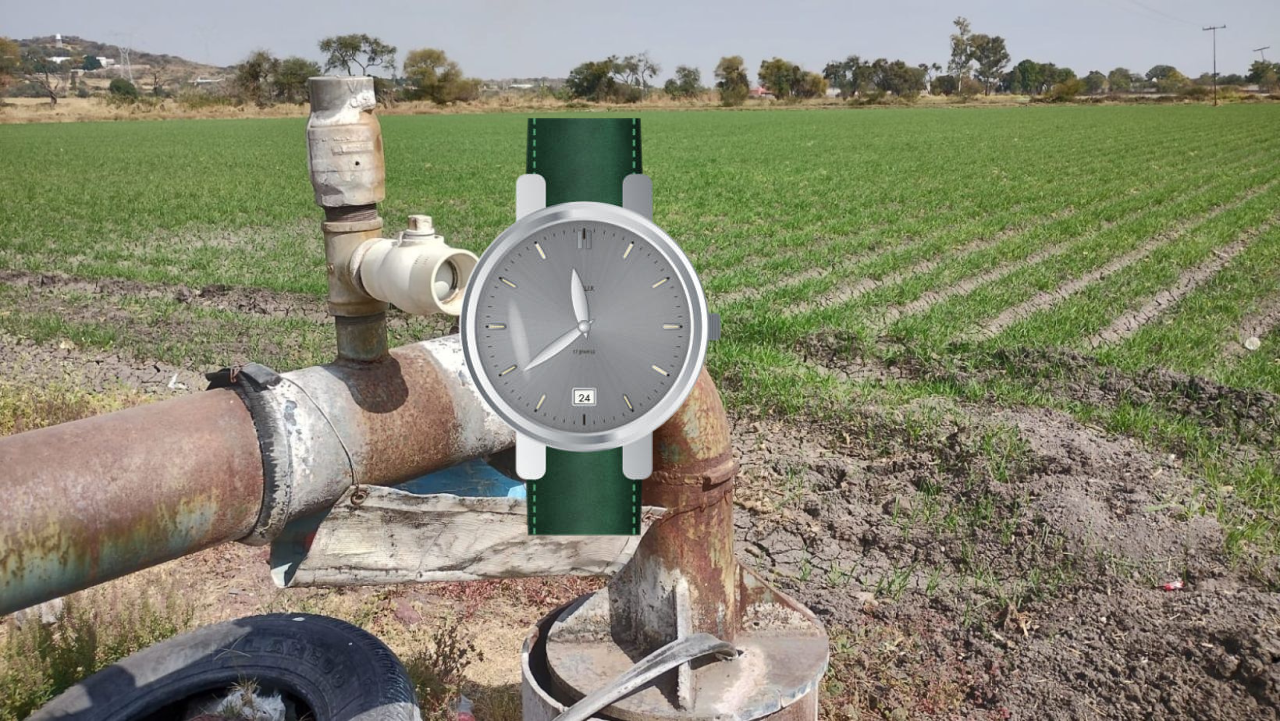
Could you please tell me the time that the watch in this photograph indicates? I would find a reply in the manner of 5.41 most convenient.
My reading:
11.39
